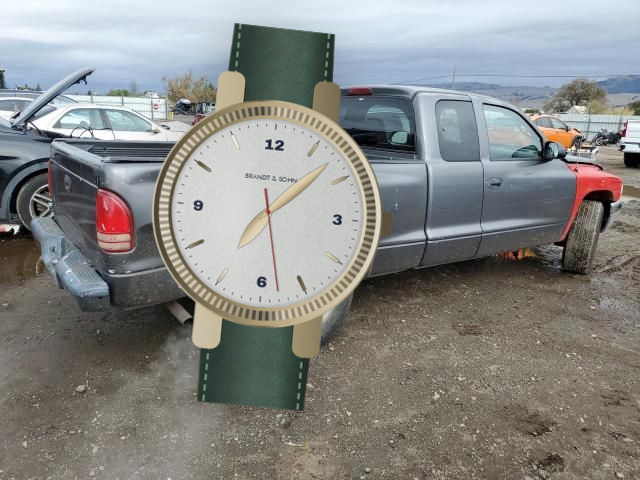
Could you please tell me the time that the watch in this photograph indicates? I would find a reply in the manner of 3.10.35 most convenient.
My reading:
7.07.28
